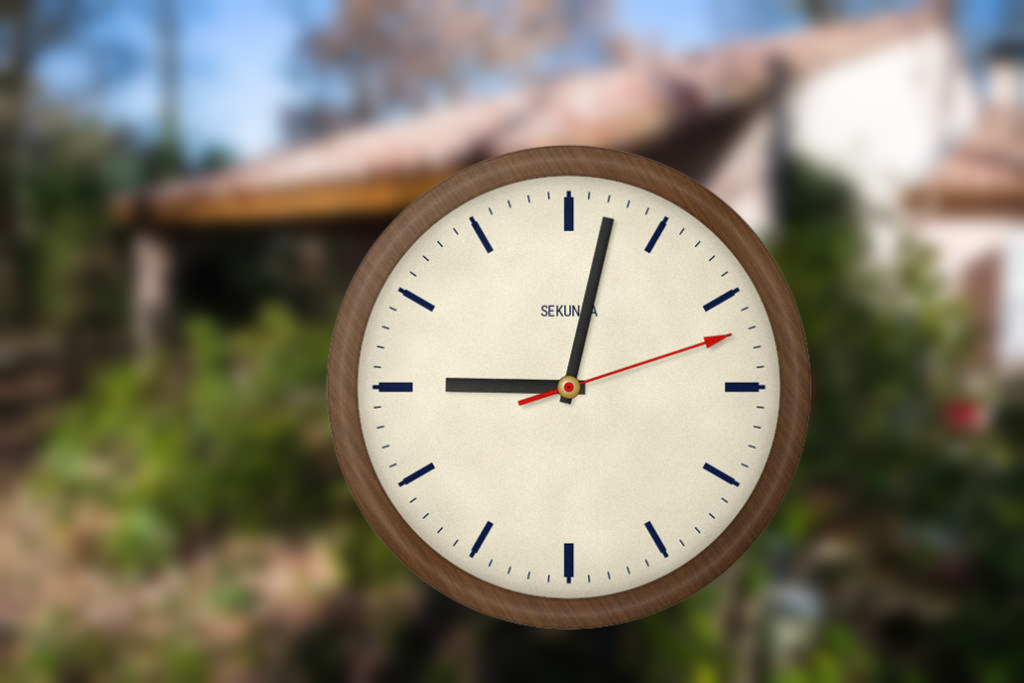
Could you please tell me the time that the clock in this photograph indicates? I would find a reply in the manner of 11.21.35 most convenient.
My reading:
9.02.12
